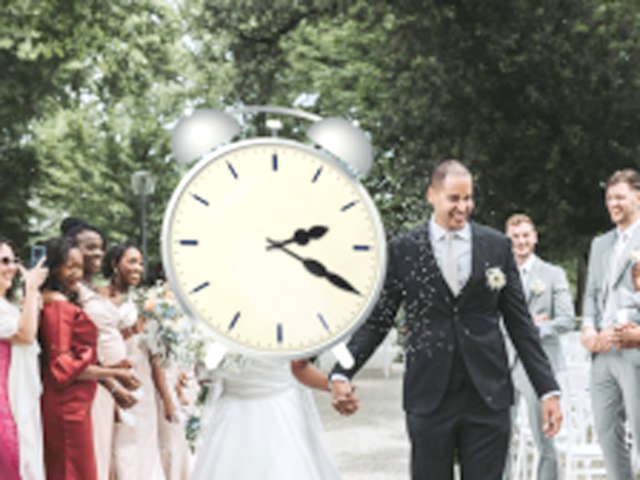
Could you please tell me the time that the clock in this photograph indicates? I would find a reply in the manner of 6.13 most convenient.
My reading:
2.20
